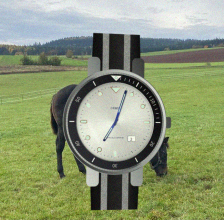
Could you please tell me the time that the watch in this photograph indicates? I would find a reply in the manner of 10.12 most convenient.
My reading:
7.03
